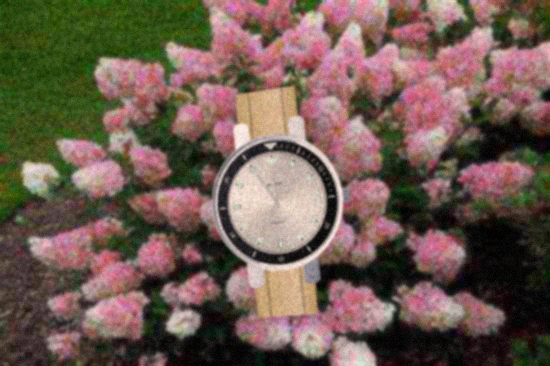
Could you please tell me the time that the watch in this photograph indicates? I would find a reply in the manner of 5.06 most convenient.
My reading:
11.55
